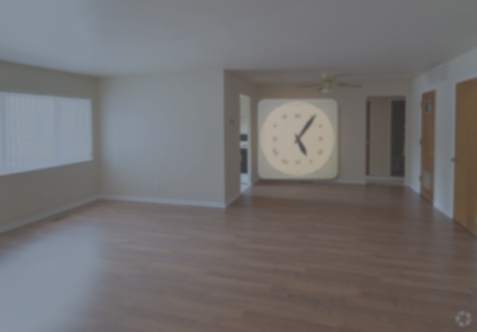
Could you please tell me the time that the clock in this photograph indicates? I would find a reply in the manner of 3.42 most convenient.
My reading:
5.06
